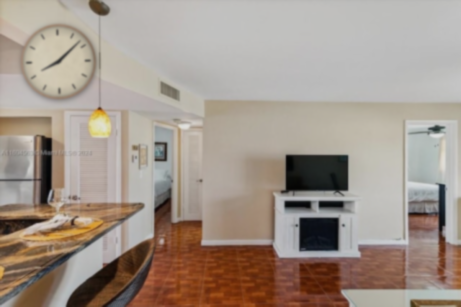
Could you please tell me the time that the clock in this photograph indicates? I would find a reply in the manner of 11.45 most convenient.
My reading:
8.08
